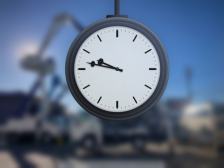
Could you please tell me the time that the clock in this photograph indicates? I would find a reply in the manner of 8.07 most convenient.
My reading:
9.47
